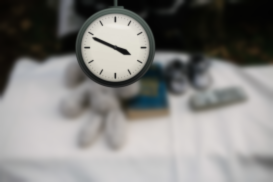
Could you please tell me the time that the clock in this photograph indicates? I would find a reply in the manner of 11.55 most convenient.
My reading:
3.49
